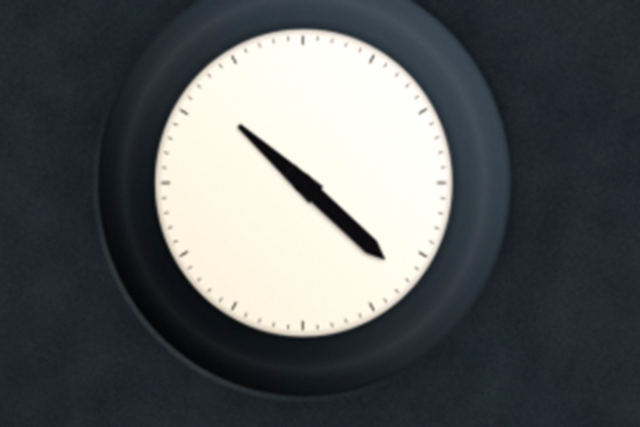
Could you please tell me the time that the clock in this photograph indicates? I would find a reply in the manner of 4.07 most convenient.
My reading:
10.22
